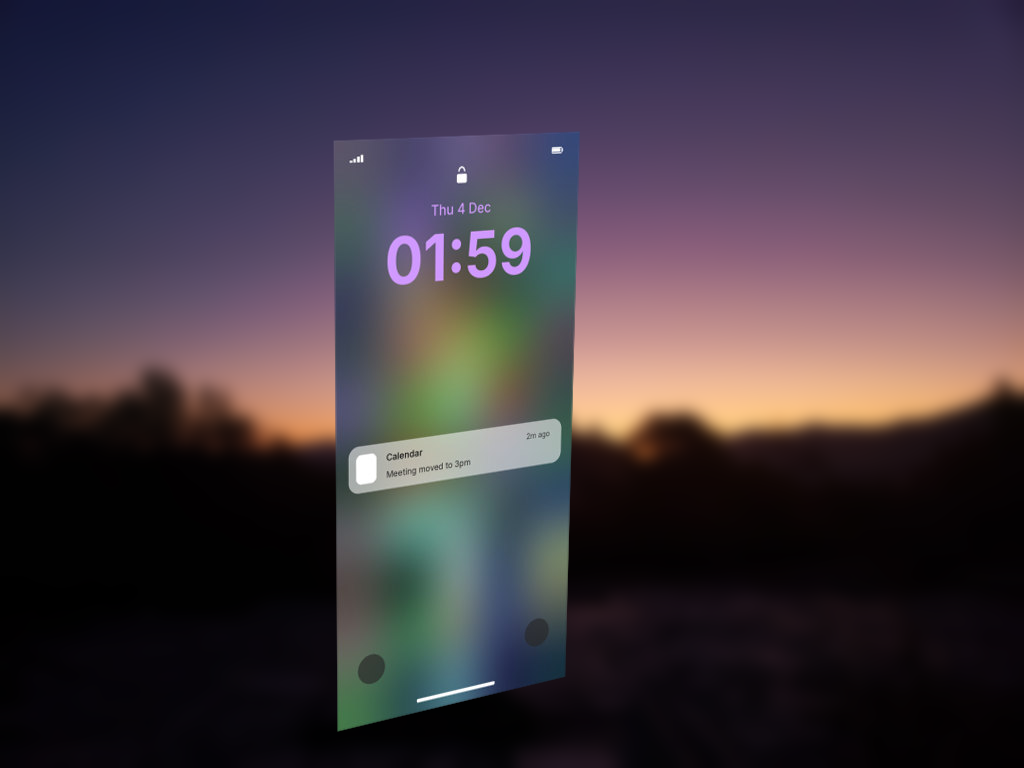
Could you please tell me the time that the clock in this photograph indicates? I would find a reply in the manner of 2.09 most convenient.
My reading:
1.59
